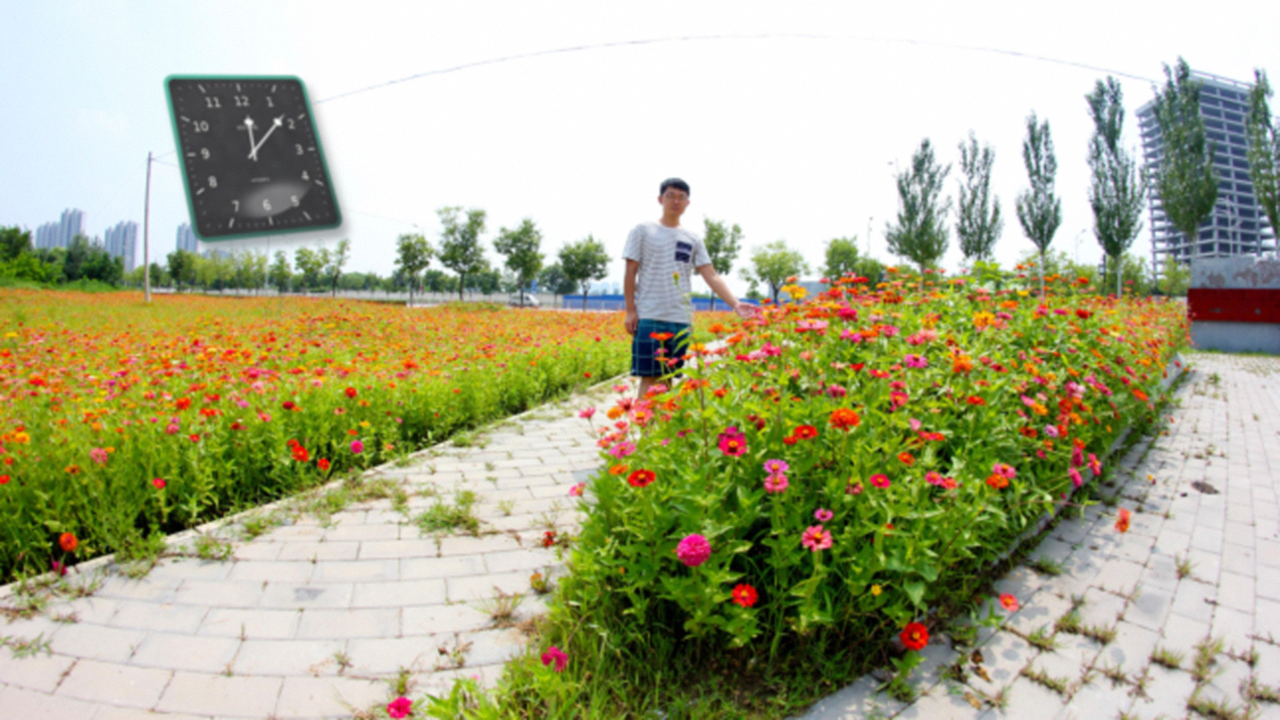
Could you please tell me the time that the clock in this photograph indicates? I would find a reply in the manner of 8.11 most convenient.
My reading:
12.08
